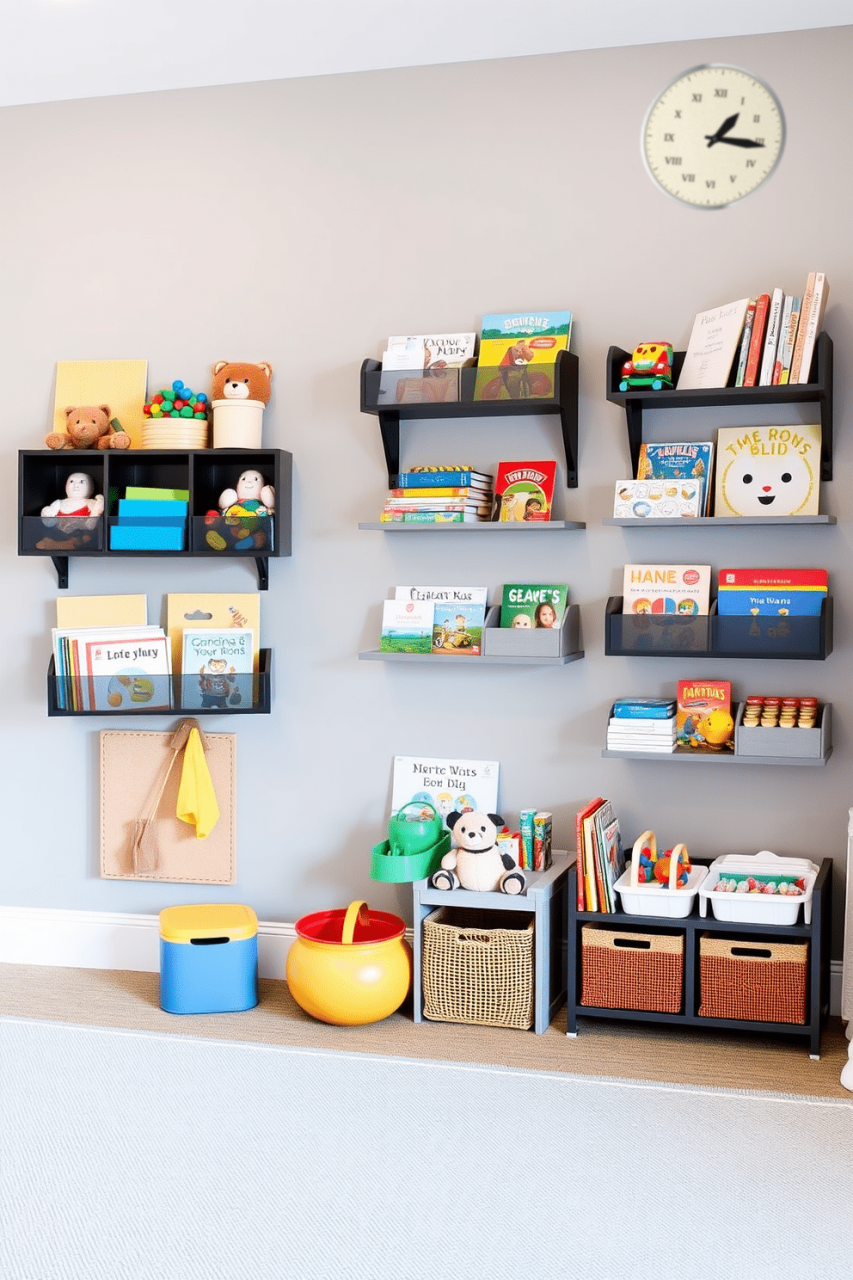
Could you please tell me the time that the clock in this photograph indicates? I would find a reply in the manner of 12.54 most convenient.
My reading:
1.16
